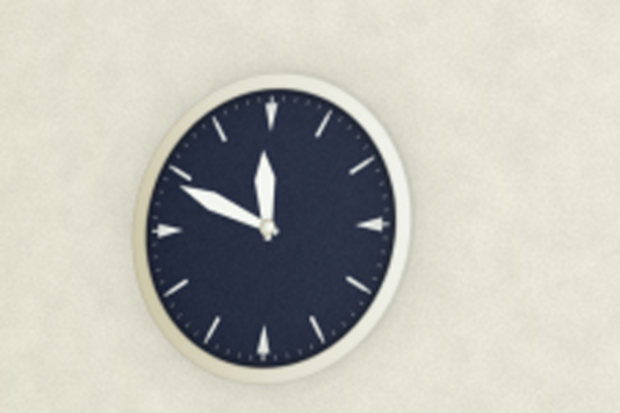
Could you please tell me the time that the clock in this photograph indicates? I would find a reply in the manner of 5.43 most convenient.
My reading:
11.49
